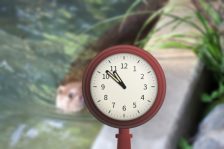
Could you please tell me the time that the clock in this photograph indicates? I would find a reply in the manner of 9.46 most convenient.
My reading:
10.52
